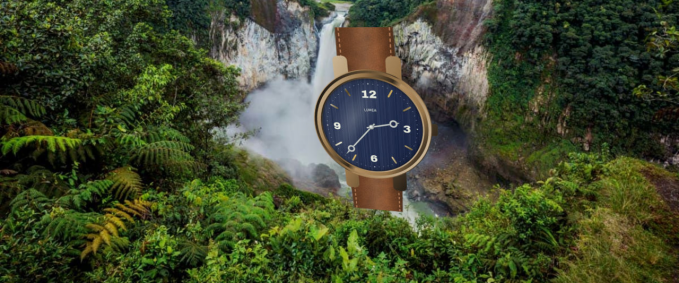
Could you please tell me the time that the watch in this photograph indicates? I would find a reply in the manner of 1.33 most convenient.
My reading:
2.37
